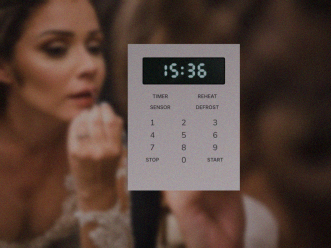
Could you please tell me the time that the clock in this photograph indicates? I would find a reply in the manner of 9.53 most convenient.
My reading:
15.36
